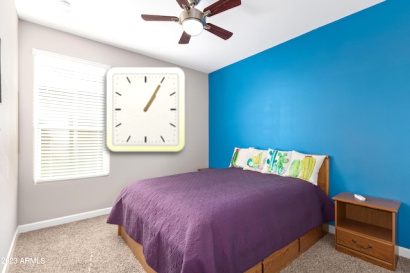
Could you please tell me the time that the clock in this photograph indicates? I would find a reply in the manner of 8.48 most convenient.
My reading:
1.05
